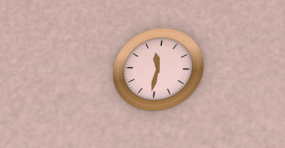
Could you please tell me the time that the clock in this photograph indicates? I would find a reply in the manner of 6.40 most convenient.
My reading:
11.31
